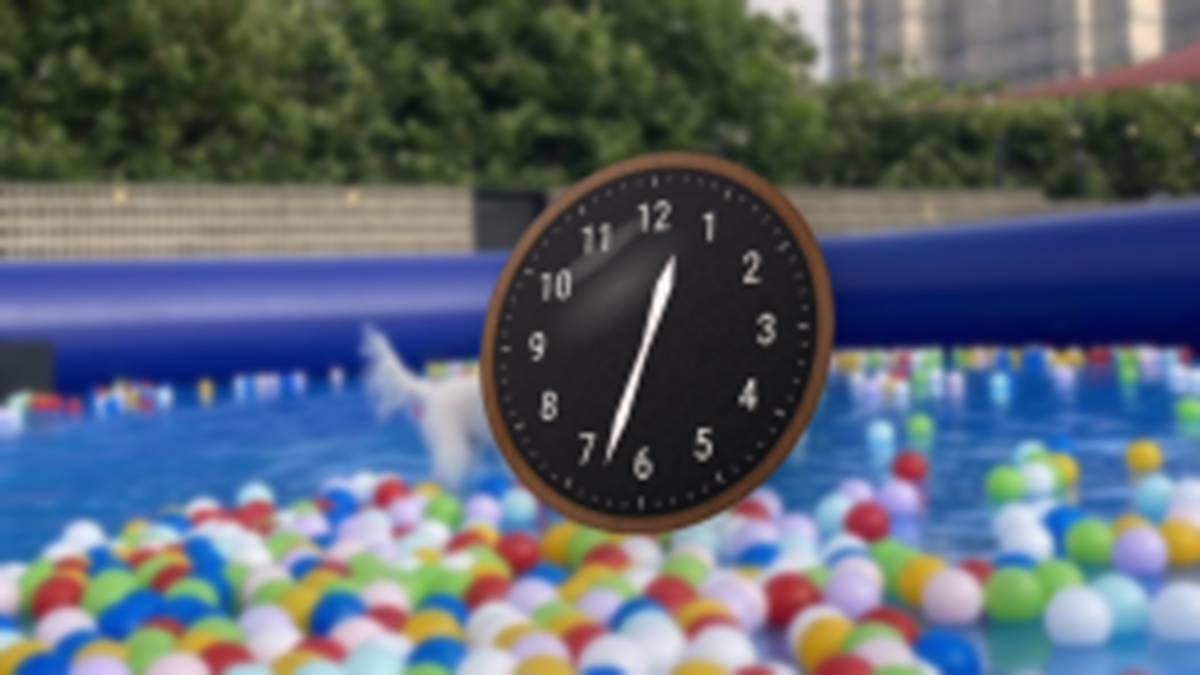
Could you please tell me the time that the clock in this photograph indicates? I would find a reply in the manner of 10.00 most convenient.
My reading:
12.33
